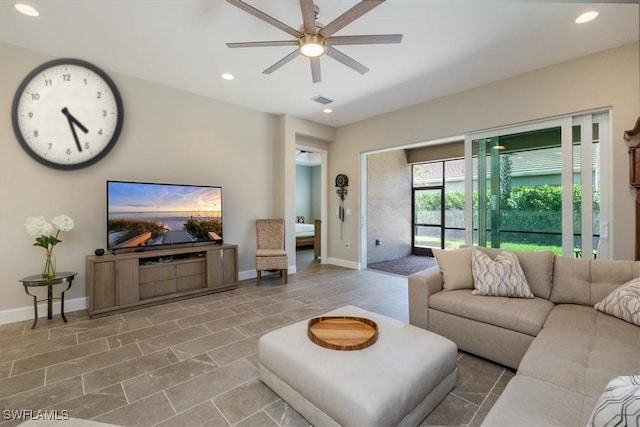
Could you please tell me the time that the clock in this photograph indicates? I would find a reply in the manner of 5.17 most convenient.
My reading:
4.27
